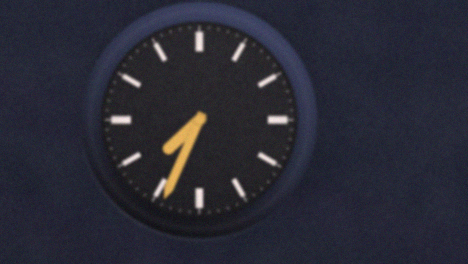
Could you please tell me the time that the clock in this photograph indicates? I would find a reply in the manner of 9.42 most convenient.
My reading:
7.34
